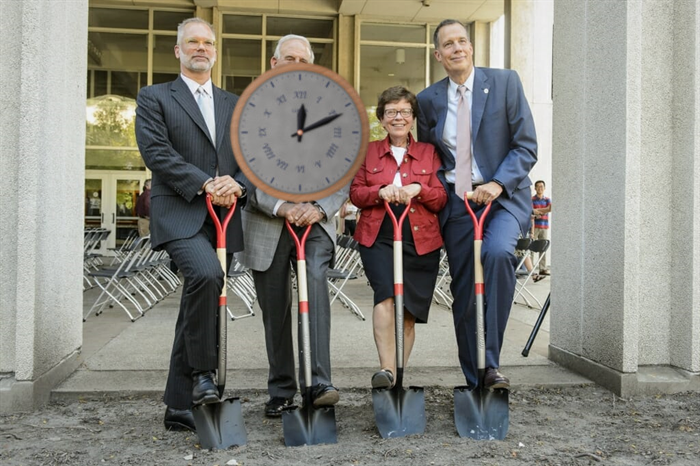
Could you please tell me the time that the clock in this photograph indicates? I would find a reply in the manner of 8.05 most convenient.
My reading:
12.11
